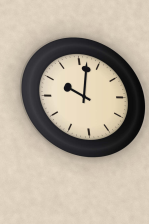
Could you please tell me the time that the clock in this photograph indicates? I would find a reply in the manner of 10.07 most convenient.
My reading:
10.02
